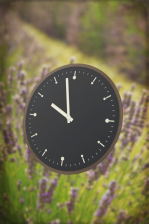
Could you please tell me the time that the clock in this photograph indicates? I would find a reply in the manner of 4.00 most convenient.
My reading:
9.58
